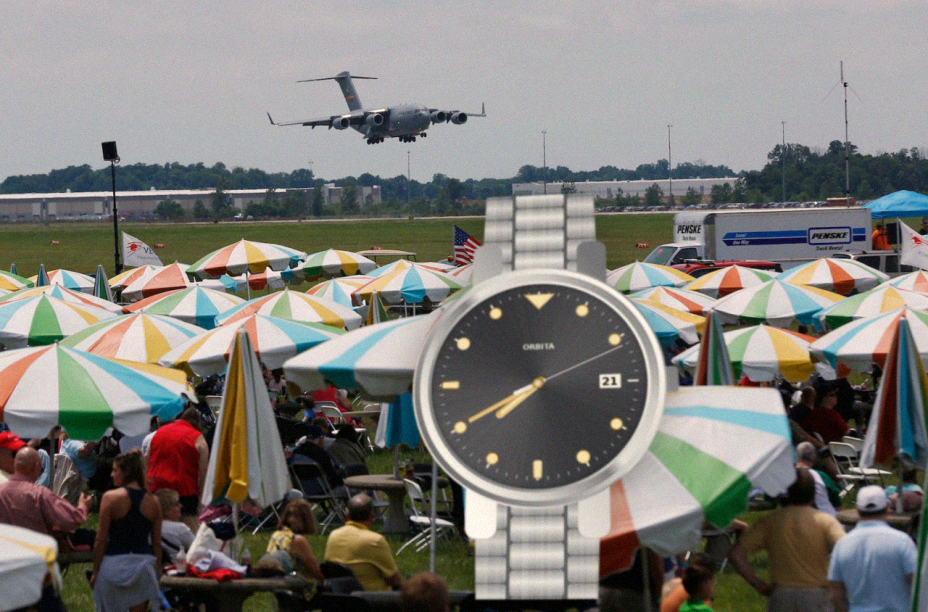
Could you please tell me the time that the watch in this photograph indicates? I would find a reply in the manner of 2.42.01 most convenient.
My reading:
7.40.11
